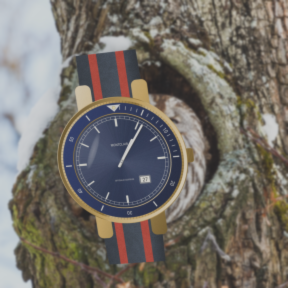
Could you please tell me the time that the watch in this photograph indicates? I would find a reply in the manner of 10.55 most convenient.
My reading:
1.06
